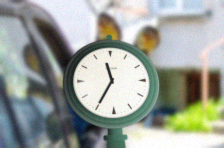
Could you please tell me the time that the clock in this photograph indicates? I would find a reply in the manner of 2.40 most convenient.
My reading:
11.35
